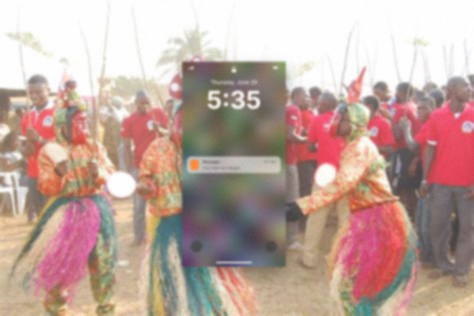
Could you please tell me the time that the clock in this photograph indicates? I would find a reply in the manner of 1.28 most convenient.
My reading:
5.35
